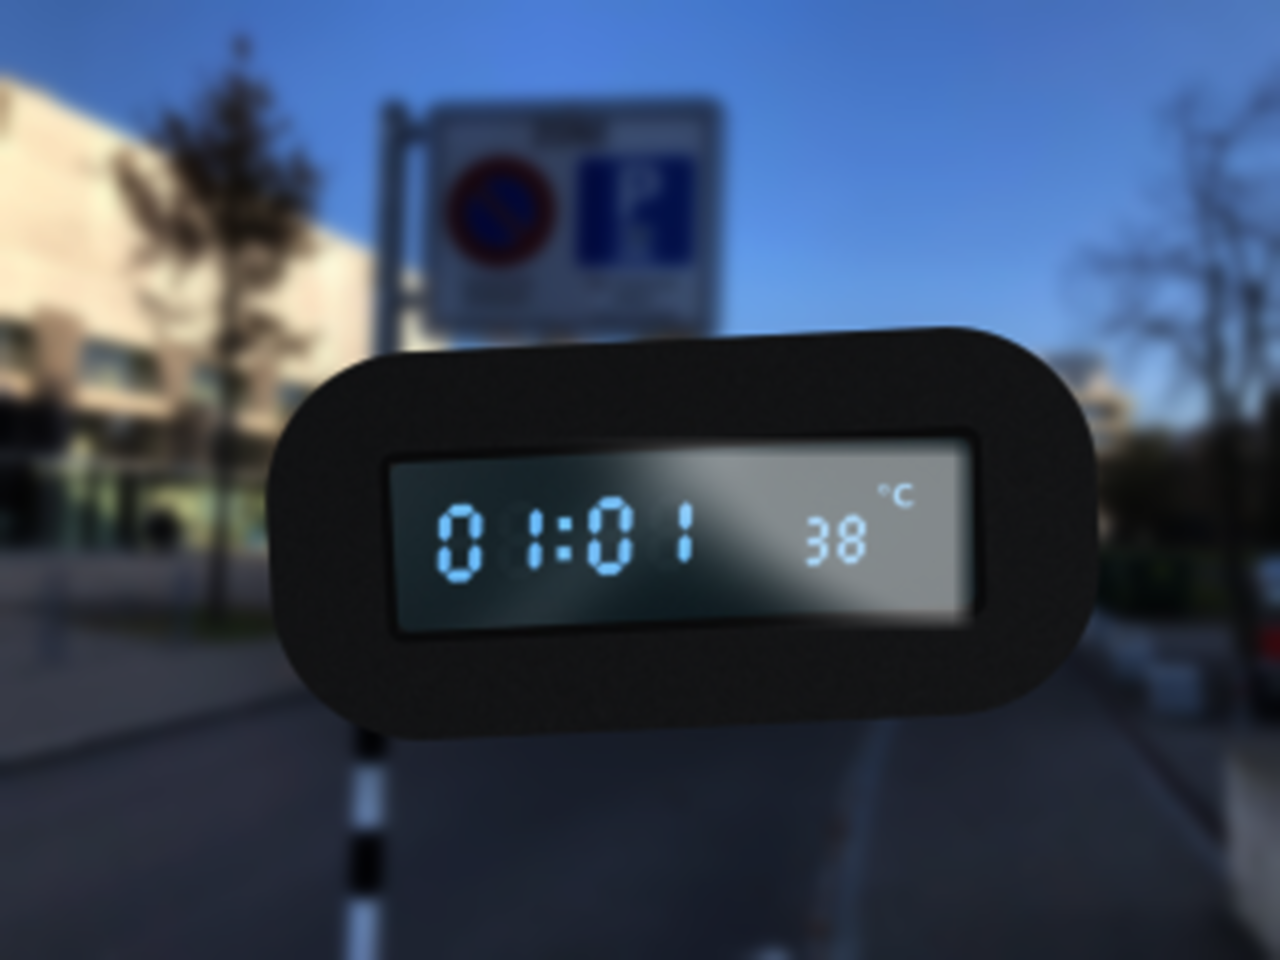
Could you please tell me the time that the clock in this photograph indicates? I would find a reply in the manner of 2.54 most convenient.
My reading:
1.01
